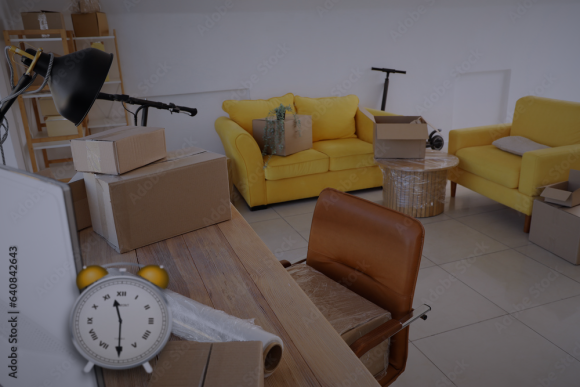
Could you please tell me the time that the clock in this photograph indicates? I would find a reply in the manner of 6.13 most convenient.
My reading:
11.30
